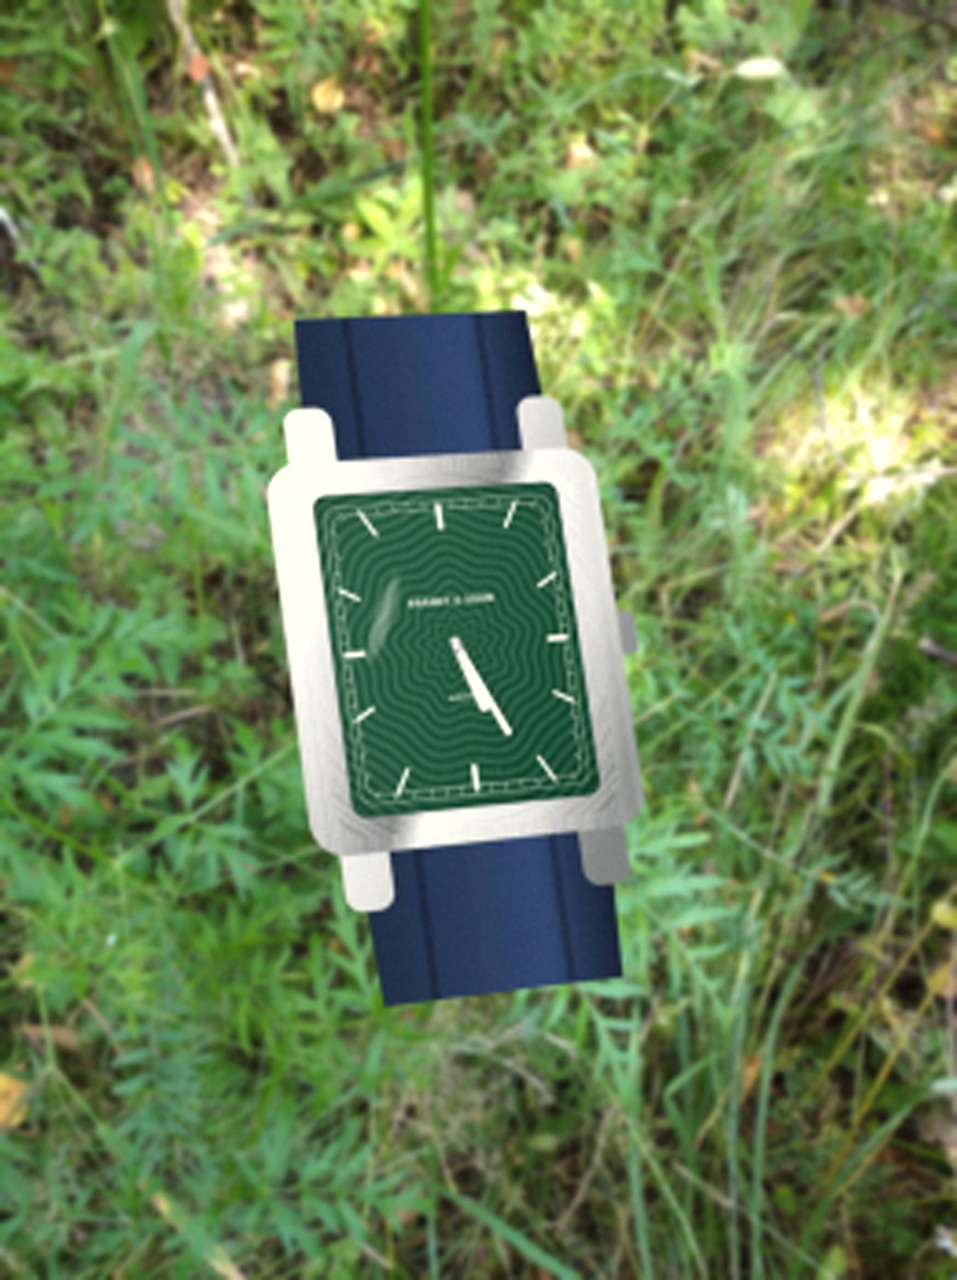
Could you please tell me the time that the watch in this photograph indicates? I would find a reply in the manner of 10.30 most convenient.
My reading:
5.26
